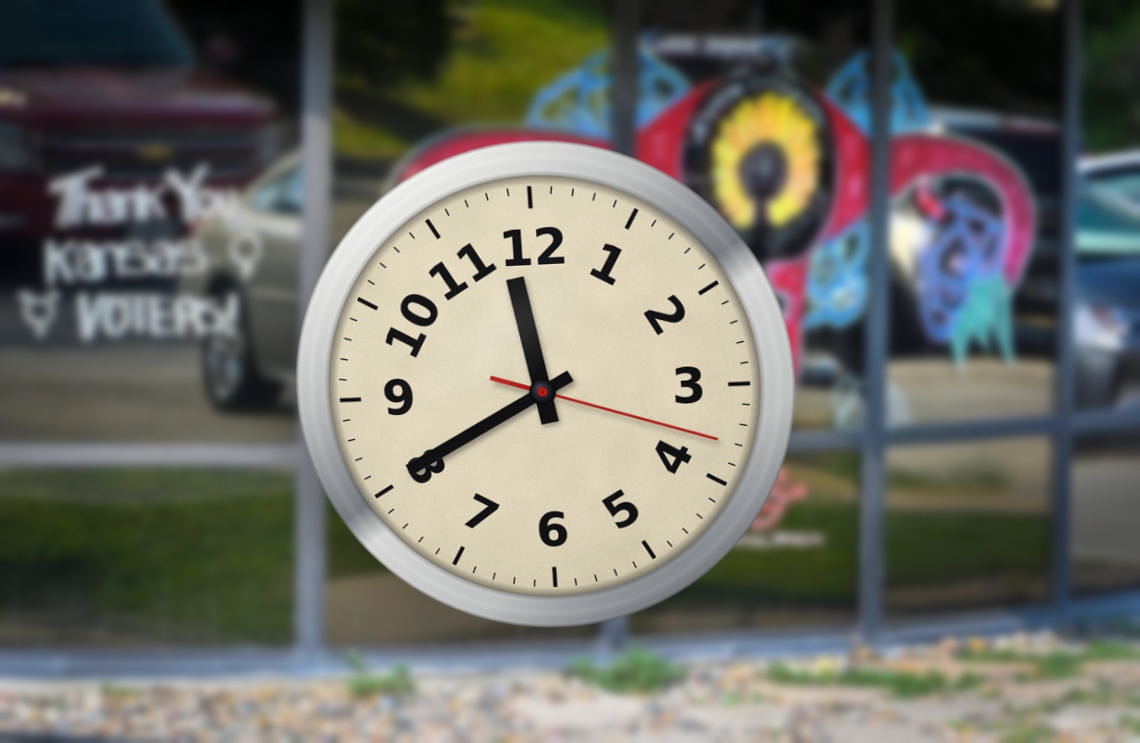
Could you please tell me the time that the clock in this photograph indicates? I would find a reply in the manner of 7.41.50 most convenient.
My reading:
11.40.18
